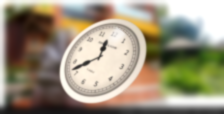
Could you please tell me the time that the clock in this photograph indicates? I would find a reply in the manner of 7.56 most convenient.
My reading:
11.37
